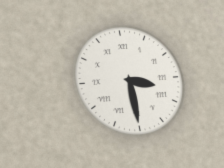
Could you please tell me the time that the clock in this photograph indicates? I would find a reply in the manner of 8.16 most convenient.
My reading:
3.30
